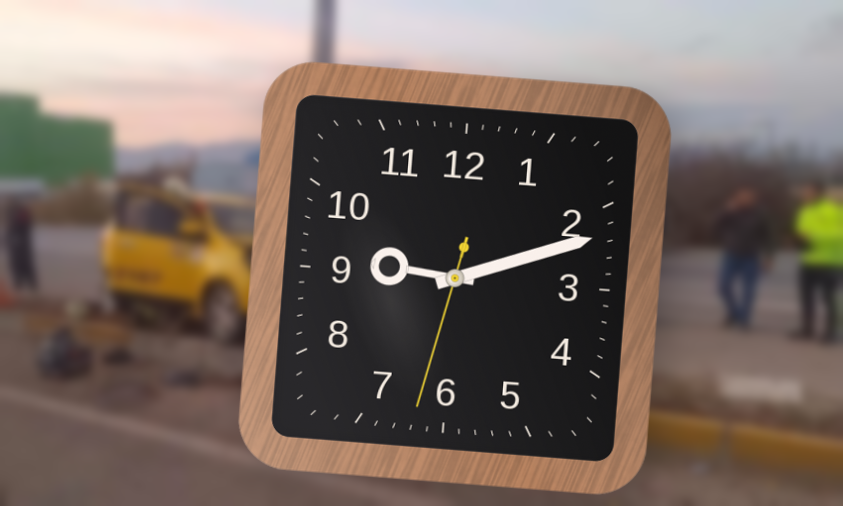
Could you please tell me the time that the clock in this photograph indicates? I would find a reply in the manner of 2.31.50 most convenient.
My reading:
9.11.32
